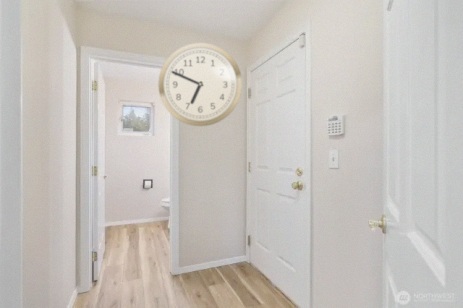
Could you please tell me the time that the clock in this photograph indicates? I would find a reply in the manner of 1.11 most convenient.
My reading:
6.49
